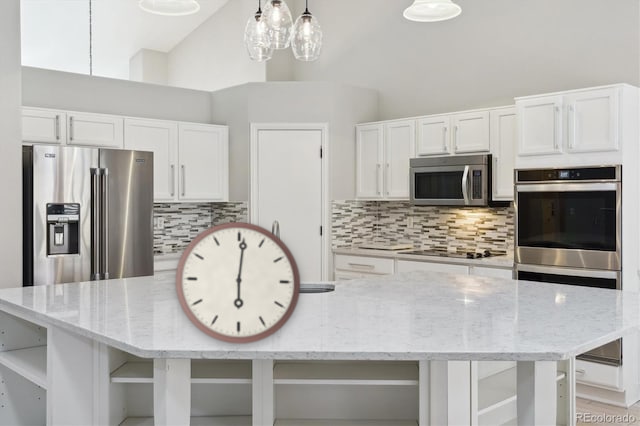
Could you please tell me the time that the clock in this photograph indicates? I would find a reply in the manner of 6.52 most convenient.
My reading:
6.01
